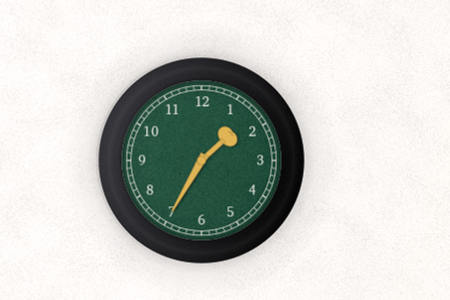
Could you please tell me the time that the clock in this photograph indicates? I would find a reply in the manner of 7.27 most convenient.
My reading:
1.35
